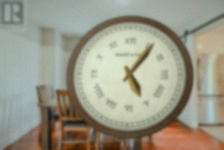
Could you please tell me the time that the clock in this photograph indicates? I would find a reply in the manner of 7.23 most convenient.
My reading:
5.06
